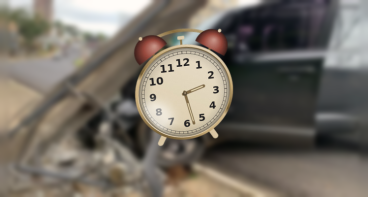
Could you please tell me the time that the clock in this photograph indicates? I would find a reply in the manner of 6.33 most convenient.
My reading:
2.28
